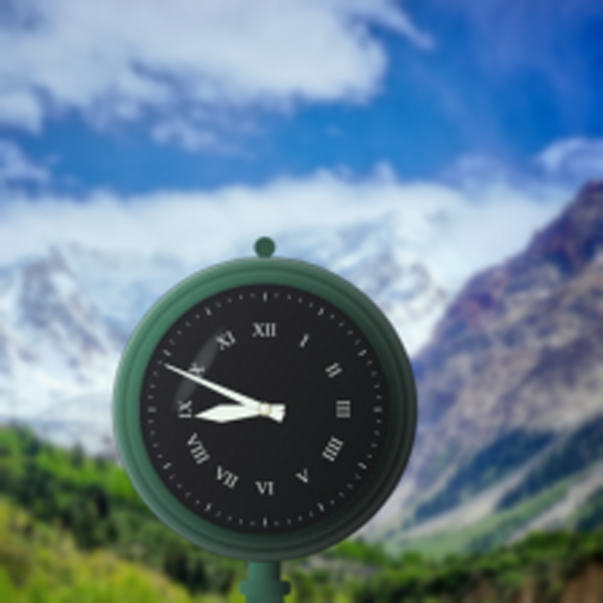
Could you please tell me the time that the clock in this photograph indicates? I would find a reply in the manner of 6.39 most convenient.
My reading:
8.49
